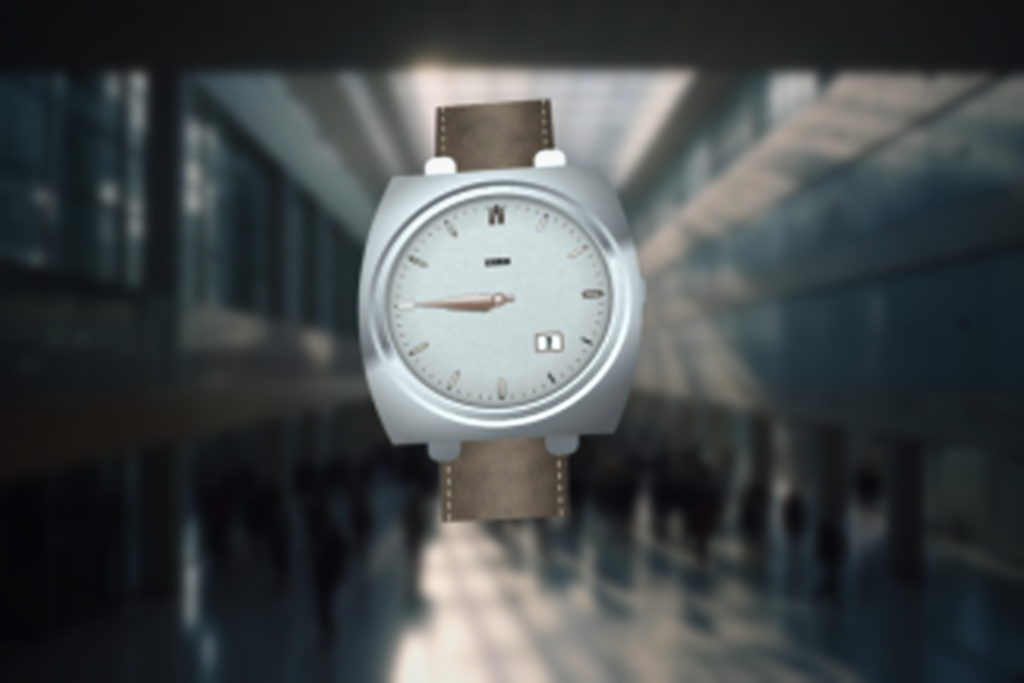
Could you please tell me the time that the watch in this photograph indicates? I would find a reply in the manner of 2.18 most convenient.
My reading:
8.45
